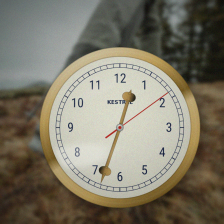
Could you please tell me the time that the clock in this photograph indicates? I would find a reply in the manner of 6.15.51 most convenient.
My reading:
12.33.09
